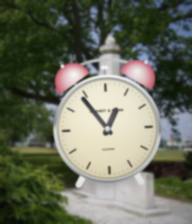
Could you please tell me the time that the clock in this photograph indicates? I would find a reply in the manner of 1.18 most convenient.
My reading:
12.54
